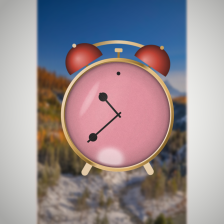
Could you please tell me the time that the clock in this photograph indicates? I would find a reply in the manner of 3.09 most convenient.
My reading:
10.38
